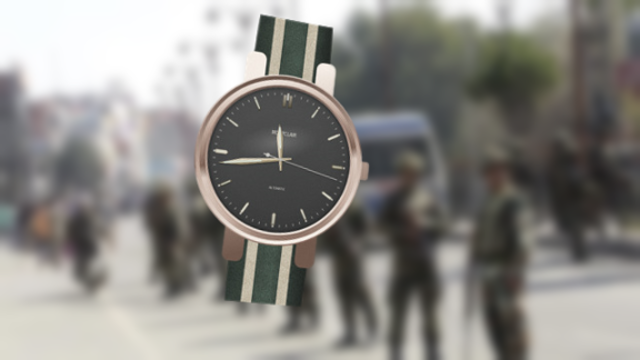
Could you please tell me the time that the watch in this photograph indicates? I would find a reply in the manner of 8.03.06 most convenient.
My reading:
11.43.17
